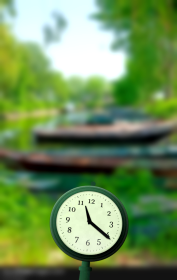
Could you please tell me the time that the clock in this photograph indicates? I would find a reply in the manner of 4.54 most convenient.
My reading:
11.21
